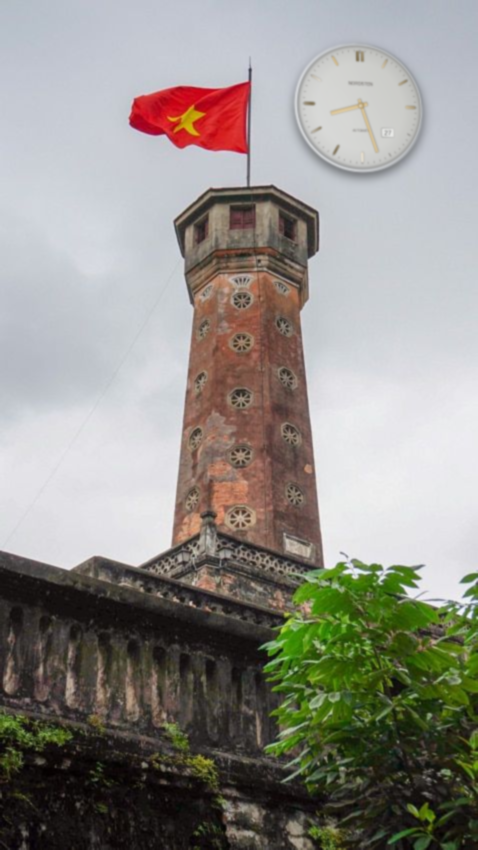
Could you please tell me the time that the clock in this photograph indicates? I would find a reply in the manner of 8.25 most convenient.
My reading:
8.27
